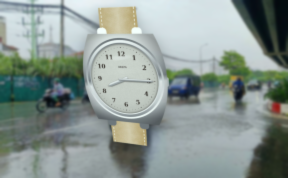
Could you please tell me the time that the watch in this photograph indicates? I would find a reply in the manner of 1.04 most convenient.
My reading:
8.15
